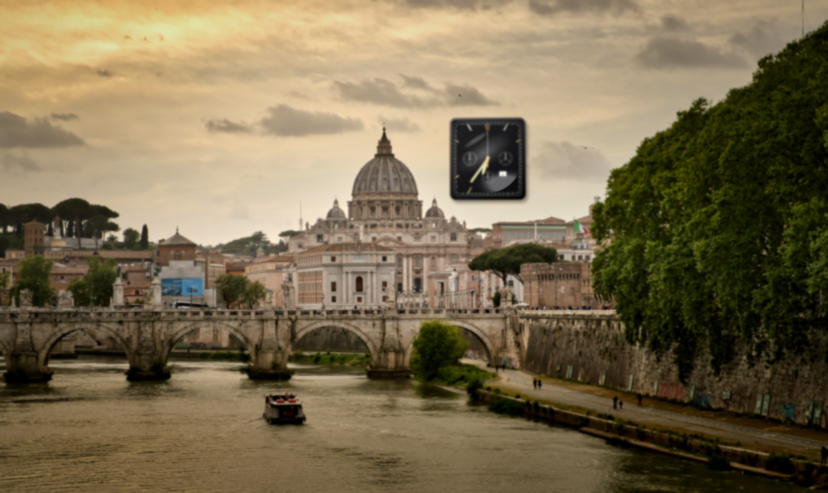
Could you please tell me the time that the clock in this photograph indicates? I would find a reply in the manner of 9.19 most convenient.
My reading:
6.36
